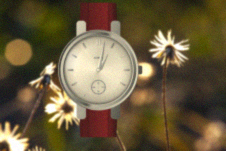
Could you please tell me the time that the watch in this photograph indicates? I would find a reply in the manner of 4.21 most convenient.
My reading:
1.02
